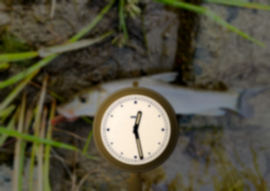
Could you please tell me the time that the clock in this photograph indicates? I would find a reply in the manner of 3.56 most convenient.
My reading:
12.28
